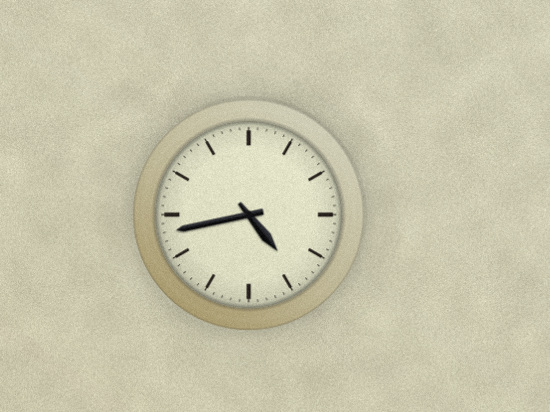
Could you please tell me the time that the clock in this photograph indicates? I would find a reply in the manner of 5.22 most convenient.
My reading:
4.43
